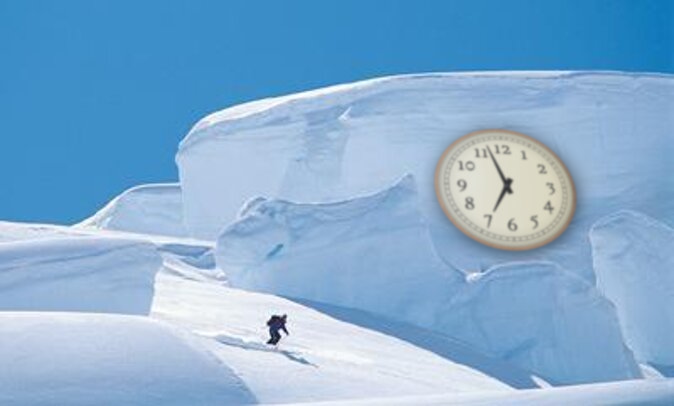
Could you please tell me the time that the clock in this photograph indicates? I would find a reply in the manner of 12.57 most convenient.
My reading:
6.57
